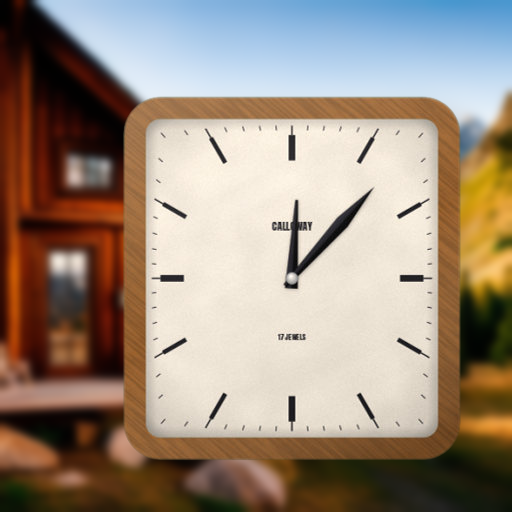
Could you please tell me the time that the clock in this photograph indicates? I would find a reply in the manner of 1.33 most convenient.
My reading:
12.07
